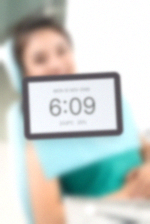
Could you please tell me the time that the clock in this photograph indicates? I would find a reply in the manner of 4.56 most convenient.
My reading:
6.09
